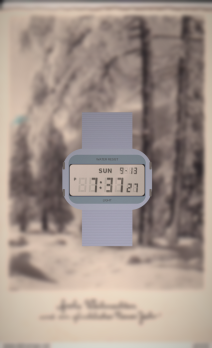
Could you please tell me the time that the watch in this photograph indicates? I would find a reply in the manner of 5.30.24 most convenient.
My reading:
7.37.27
